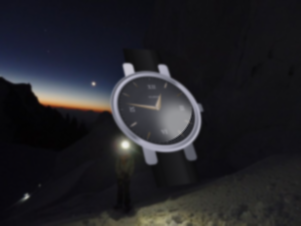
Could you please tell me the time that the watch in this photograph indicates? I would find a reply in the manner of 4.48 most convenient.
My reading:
12.47
